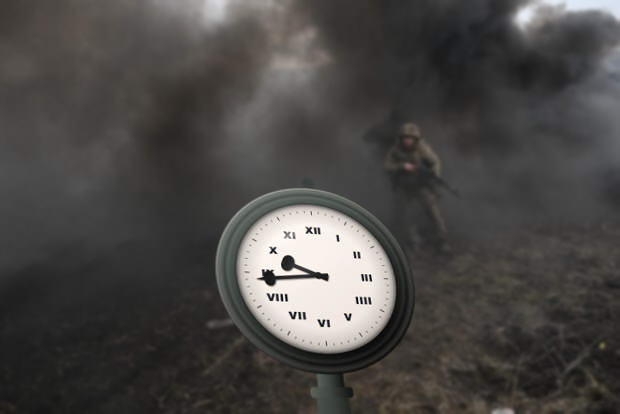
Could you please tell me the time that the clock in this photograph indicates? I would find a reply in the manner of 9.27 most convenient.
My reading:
9.44
